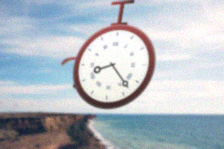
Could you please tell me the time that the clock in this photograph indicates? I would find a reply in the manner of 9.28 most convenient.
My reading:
8.23
